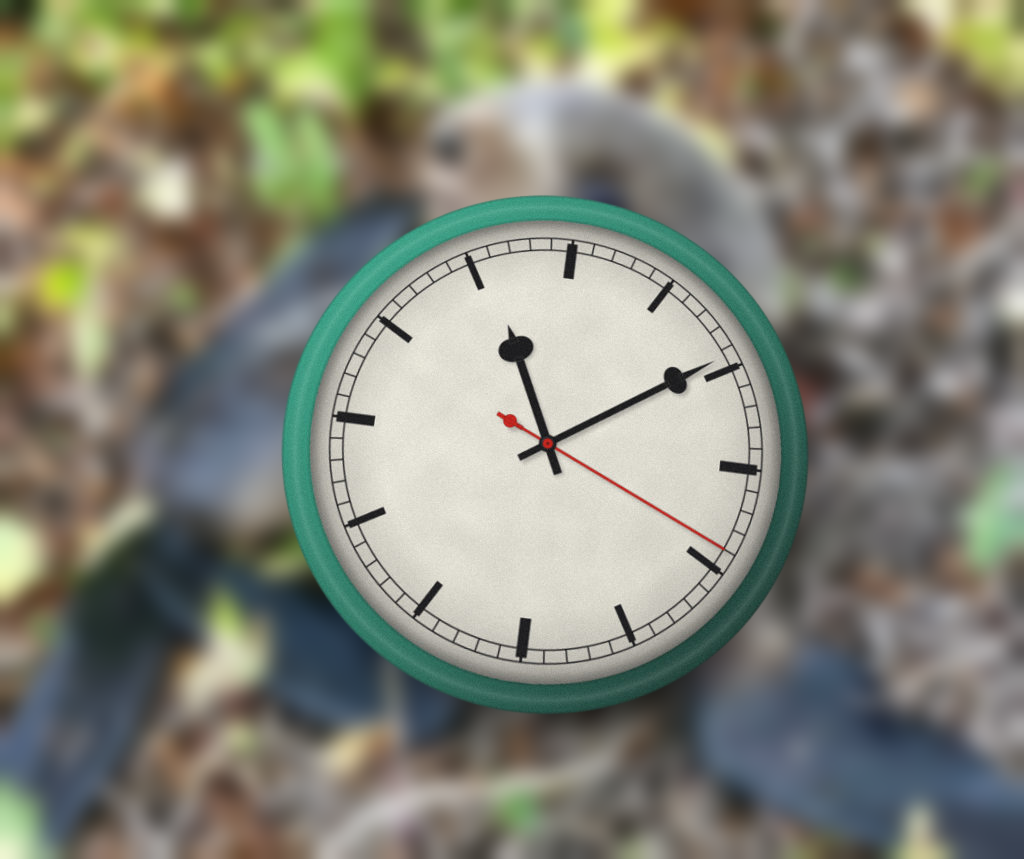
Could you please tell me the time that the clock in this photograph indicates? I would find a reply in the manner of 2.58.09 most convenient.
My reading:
11.09.19
